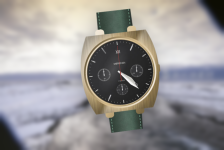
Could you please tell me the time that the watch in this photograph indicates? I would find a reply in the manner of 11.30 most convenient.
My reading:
4.23
